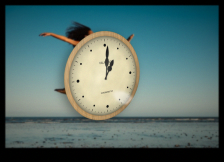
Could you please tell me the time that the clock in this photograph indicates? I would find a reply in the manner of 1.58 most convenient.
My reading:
1.01
